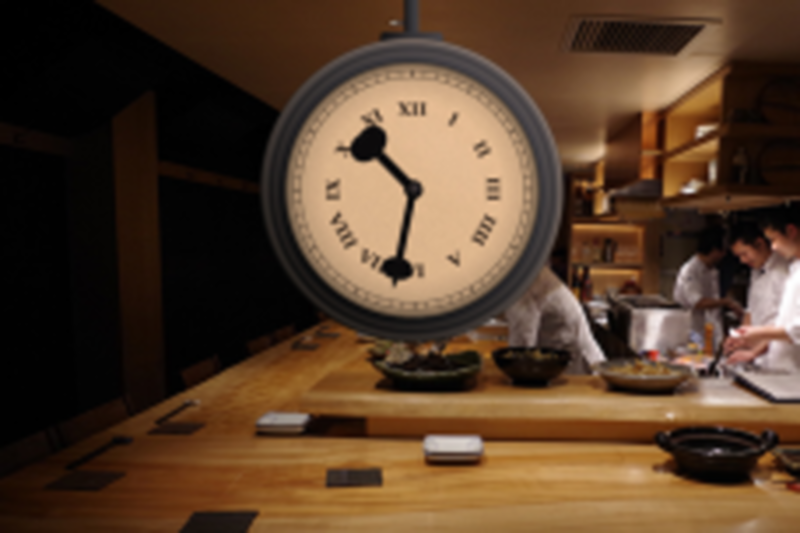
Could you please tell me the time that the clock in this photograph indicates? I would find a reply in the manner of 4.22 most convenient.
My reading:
10.32
